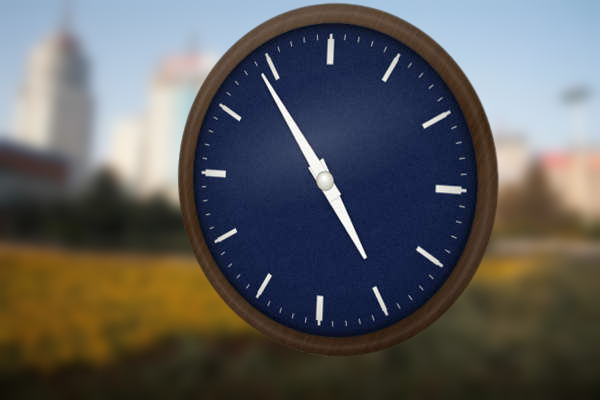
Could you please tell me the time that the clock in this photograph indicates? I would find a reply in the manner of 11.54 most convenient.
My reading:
4.54
